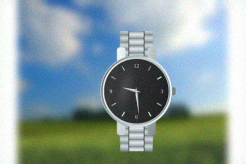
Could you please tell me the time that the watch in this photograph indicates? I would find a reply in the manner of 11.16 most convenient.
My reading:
9.29
